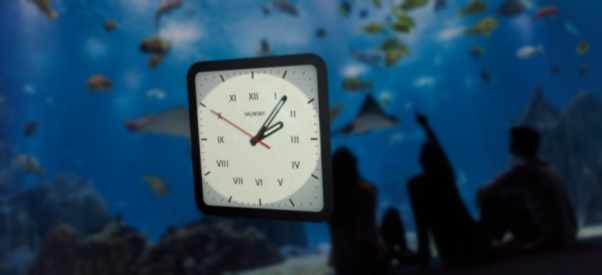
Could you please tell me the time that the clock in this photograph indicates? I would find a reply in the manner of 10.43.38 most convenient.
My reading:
2.06.50
